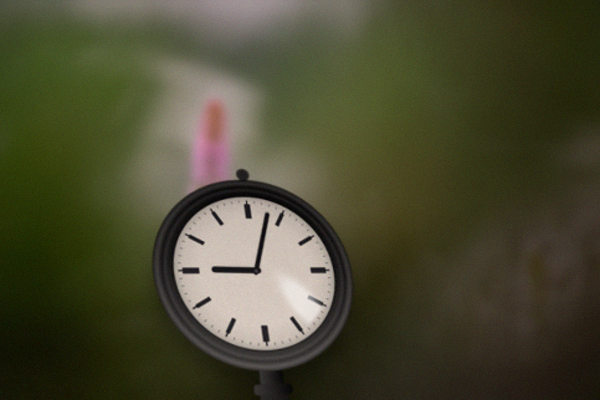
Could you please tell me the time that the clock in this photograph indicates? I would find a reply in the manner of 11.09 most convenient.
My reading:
9.03
